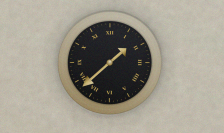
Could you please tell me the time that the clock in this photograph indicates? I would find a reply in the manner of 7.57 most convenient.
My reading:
1.38
